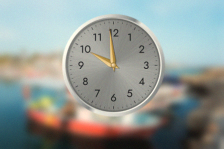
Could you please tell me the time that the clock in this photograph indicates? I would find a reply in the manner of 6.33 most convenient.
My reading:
9.59
